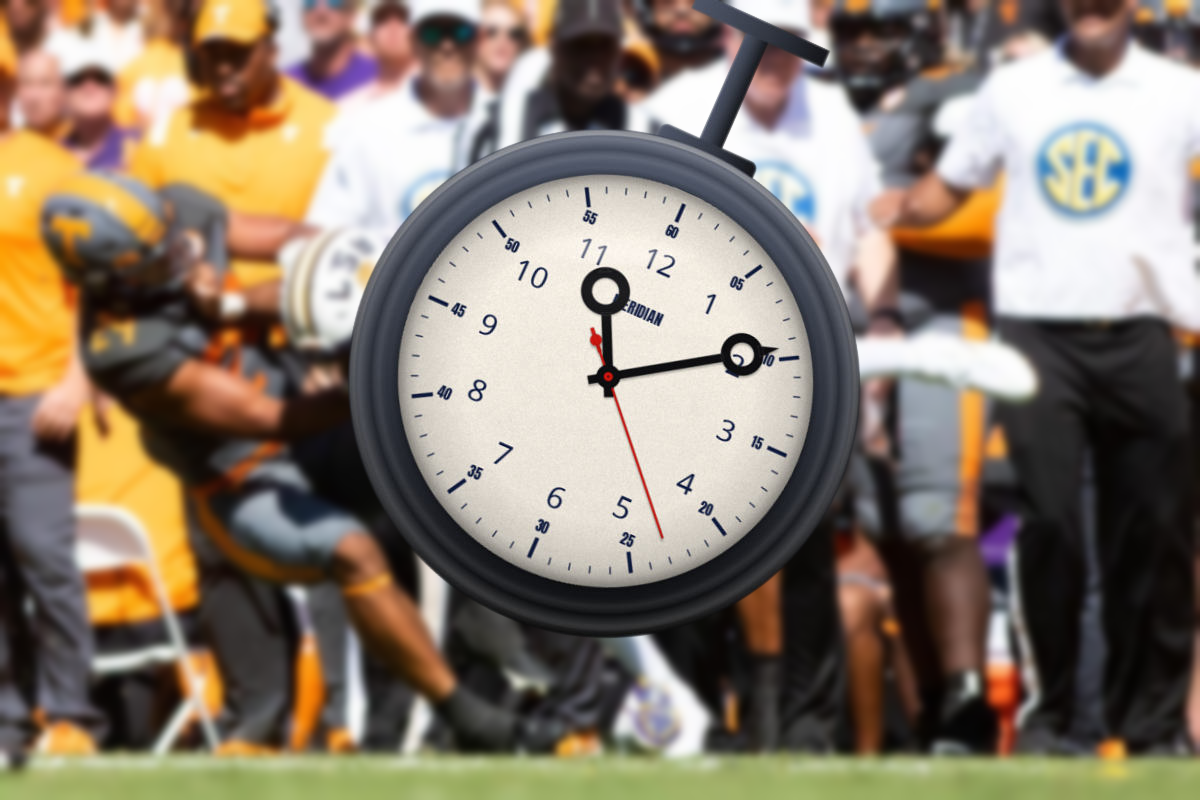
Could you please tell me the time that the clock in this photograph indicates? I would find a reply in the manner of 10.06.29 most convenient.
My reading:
11.09.23
